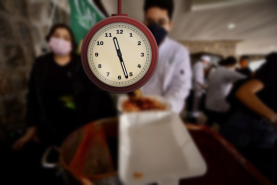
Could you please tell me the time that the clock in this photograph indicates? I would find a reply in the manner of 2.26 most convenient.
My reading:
11.27
